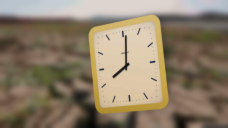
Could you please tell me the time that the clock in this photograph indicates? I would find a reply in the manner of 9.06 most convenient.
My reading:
8.01
